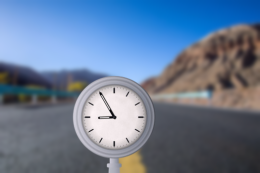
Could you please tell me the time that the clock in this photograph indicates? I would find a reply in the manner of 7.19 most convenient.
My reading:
8.55
